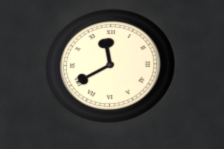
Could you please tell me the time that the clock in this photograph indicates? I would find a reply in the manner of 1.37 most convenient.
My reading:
11.40
